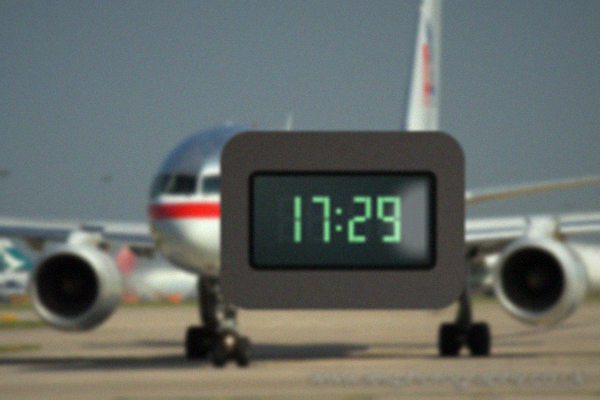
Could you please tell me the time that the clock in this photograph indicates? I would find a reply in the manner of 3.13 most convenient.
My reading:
17.29
